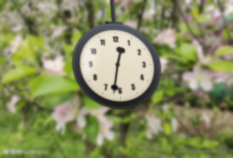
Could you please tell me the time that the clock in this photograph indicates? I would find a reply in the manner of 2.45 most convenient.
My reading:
12.32
